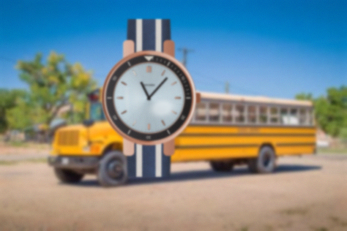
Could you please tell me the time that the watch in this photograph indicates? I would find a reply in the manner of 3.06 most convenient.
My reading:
11.07
